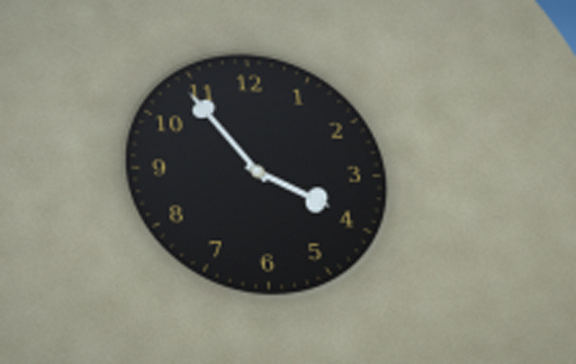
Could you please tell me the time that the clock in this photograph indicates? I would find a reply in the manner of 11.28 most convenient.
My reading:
3.54
